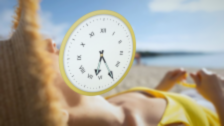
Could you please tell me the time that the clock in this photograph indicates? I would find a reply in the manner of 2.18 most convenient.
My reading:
6.25
